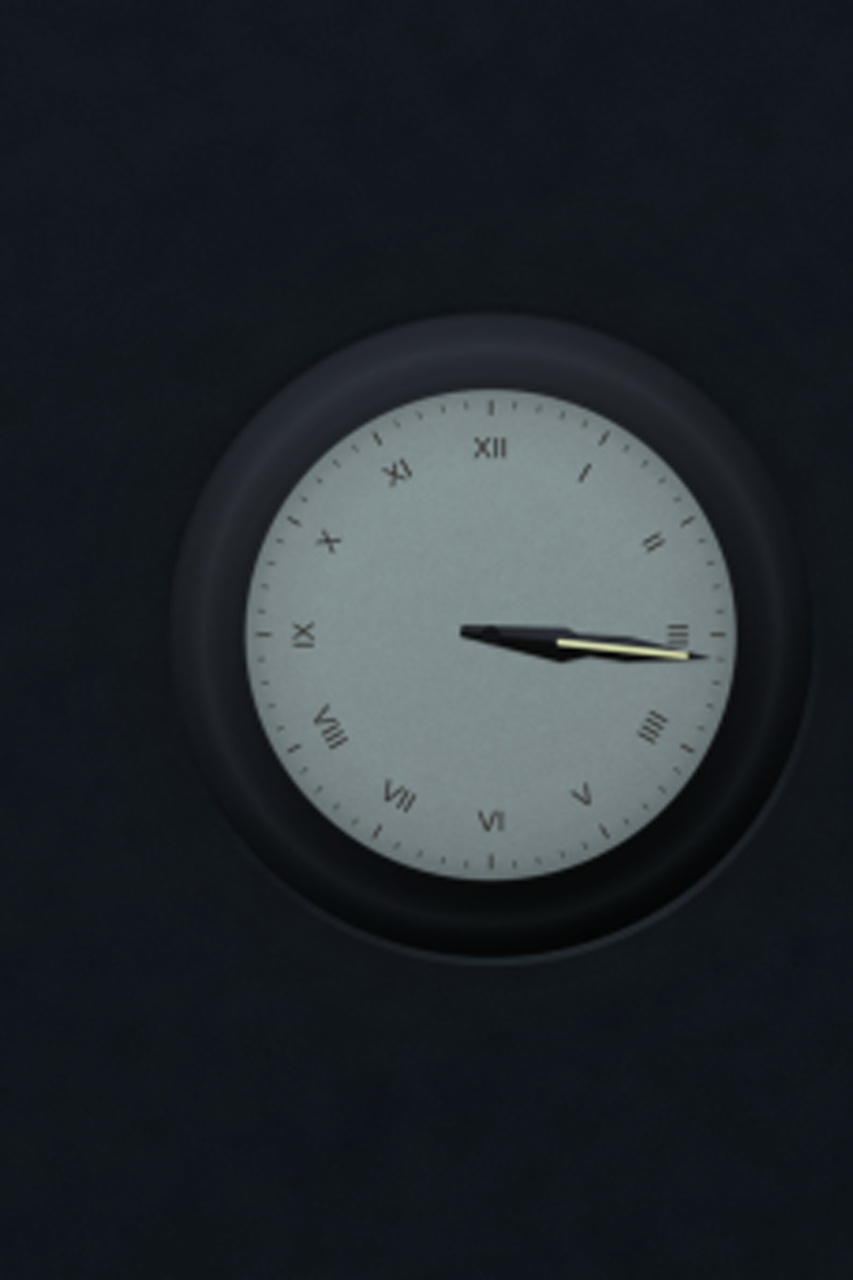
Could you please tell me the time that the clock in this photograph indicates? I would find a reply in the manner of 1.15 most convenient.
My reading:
3.16
